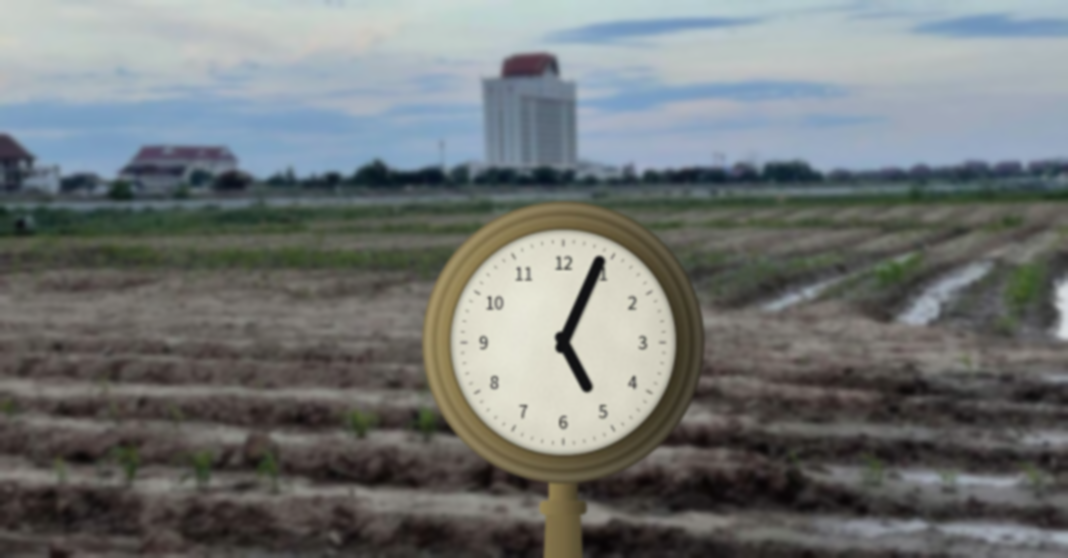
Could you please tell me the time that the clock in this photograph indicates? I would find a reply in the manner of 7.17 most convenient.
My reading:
5.04
